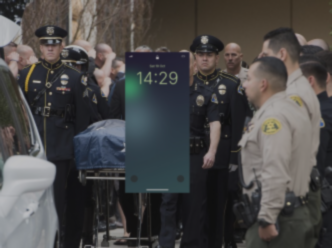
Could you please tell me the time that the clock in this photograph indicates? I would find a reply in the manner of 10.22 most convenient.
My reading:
14.29
